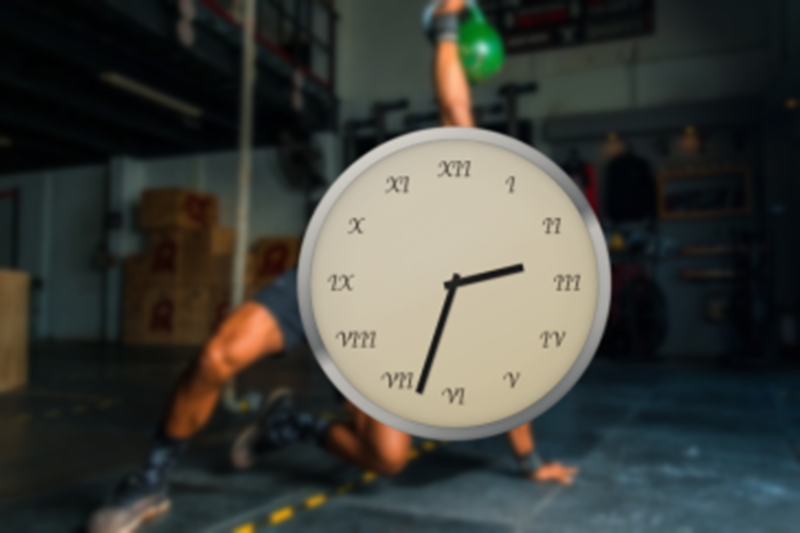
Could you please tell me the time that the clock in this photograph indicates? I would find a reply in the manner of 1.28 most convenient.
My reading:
2.33
